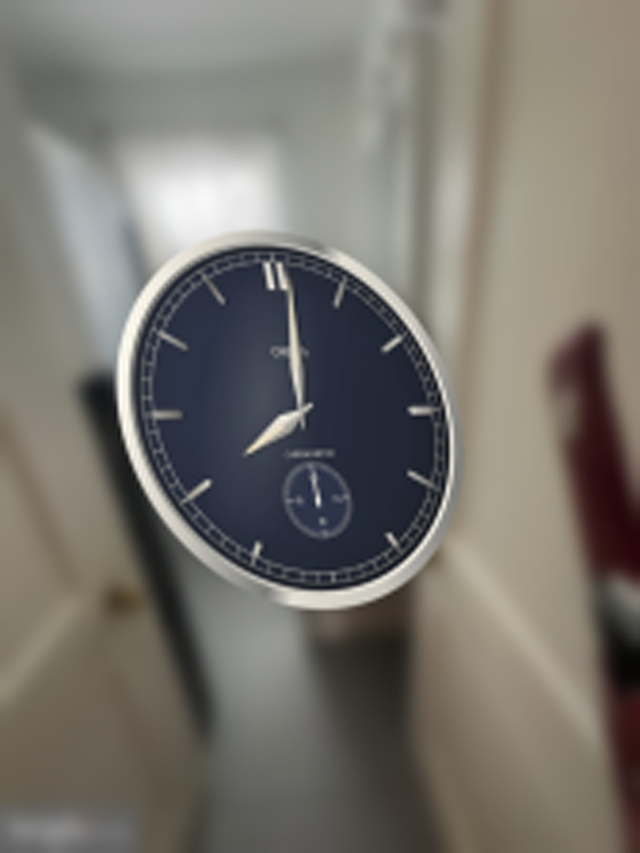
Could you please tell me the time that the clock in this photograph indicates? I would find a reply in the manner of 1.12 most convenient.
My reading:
8.01
